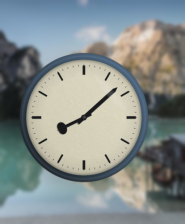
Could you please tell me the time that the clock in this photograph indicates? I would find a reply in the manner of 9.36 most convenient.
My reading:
8.08
